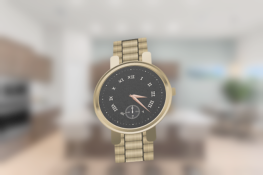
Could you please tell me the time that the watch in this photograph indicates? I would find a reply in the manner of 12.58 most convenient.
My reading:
3.23
